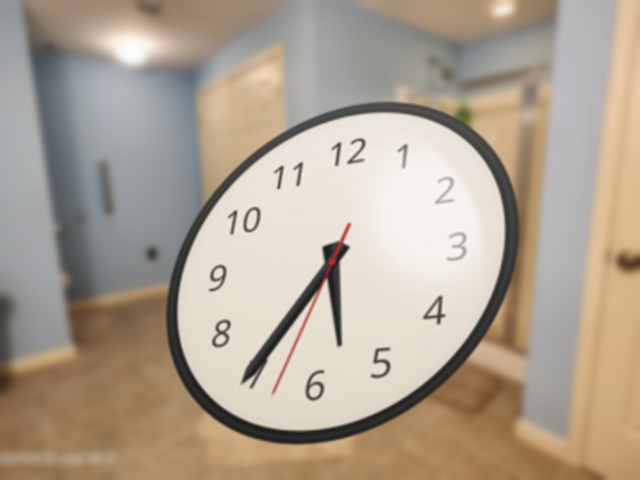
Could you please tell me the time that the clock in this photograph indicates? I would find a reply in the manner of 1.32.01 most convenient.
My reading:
5.35.33
